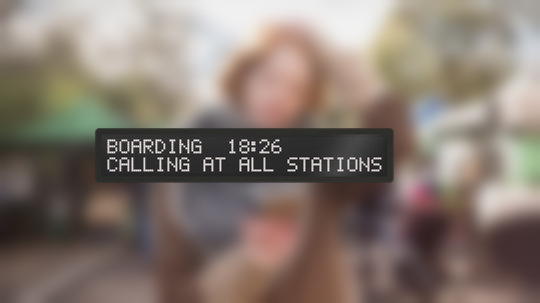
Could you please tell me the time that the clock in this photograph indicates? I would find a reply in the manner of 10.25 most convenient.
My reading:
18.26
